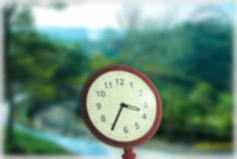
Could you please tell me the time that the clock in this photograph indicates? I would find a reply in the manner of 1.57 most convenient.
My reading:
3.35
